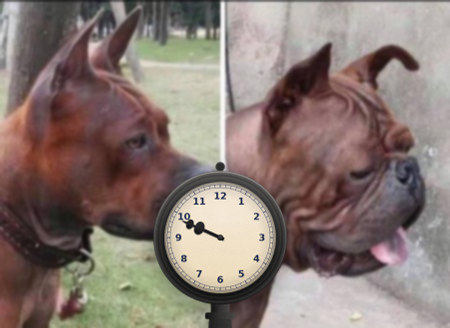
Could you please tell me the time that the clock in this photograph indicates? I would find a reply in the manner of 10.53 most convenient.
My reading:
9.49
